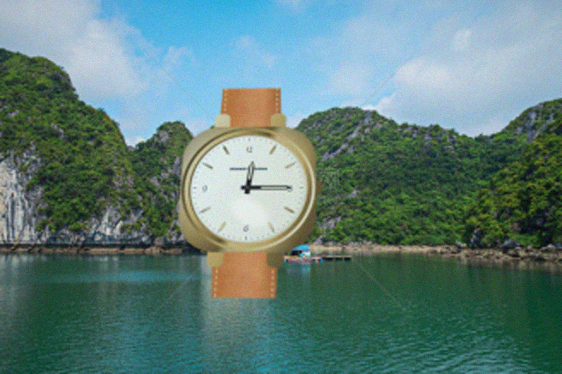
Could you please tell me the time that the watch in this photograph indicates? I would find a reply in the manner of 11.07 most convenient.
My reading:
12.15
